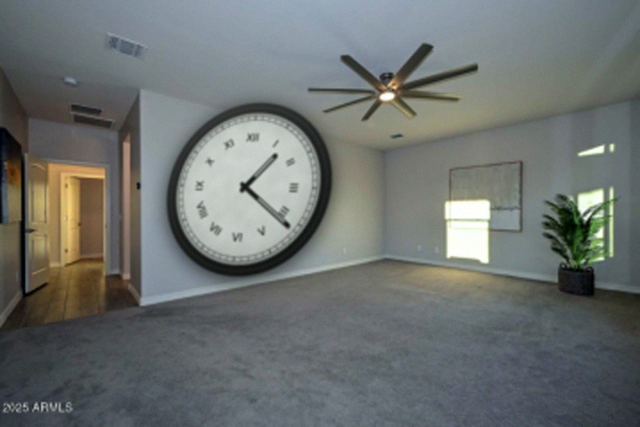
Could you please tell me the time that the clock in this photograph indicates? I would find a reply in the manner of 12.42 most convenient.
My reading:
1.21
